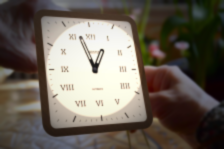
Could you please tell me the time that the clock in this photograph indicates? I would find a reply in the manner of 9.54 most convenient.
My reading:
12.57
